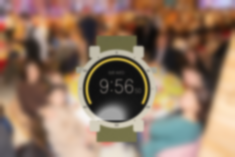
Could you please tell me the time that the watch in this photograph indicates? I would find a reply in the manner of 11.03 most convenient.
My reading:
9.56
